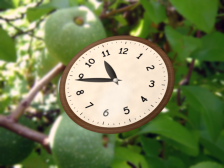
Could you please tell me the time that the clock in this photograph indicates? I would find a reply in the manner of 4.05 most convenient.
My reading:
10.44
